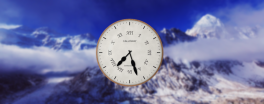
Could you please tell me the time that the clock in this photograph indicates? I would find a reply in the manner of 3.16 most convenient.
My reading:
7.27
